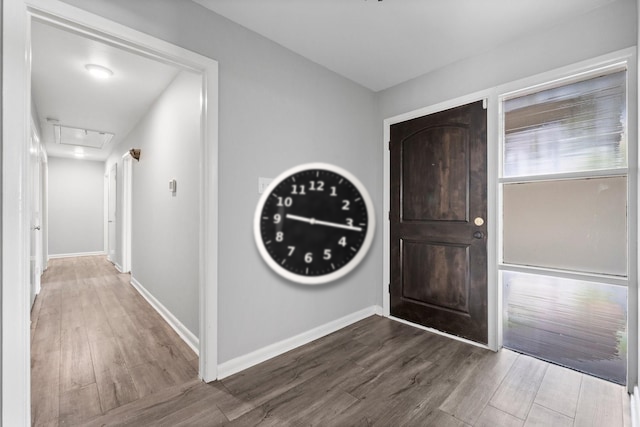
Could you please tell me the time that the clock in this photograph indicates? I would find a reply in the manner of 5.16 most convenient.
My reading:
9.16
